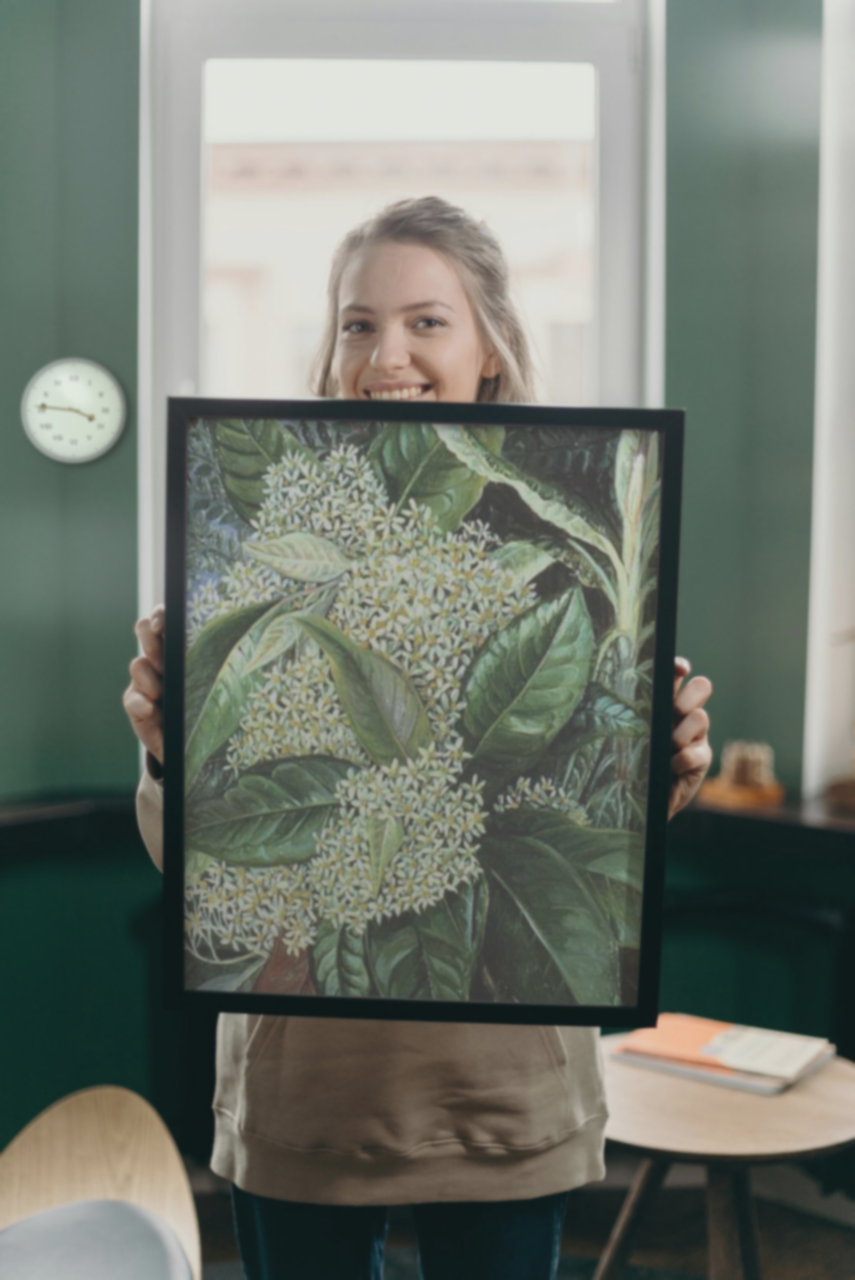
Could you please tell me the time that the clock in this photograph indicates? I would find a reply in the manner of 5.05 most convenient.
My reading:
3.46
